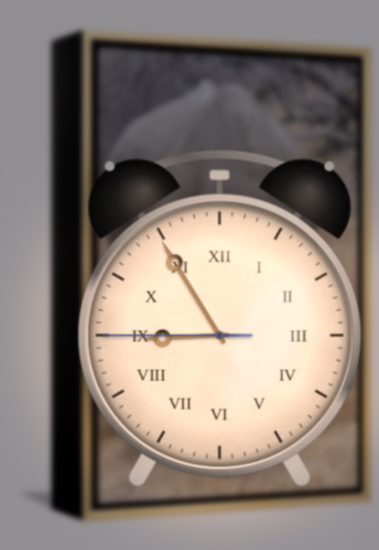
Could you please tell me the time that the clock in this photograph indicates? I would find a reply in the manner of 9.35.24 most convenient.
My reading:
8.54.45
